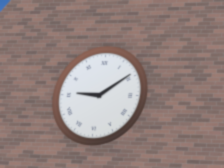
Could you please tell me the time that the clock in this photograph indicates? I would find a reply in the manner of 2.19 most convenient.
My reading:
9.09
